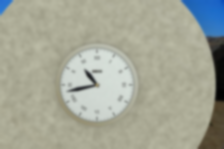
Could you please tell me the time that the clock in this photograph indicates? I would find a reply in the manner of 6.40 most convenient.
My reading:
10.43
